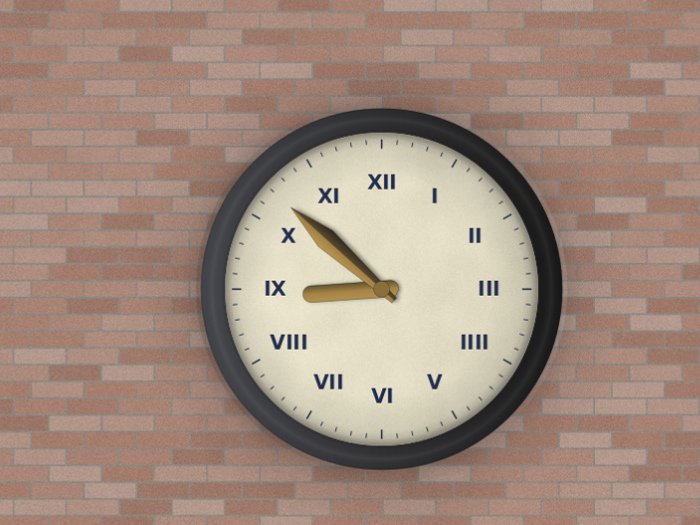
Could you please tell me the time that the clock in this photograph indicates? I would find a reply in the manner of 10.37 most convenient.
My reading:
8.52
